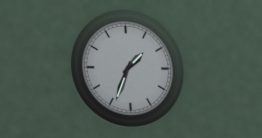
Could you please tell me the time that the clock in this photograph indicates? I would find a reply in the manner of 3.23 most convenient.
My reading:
1.34
